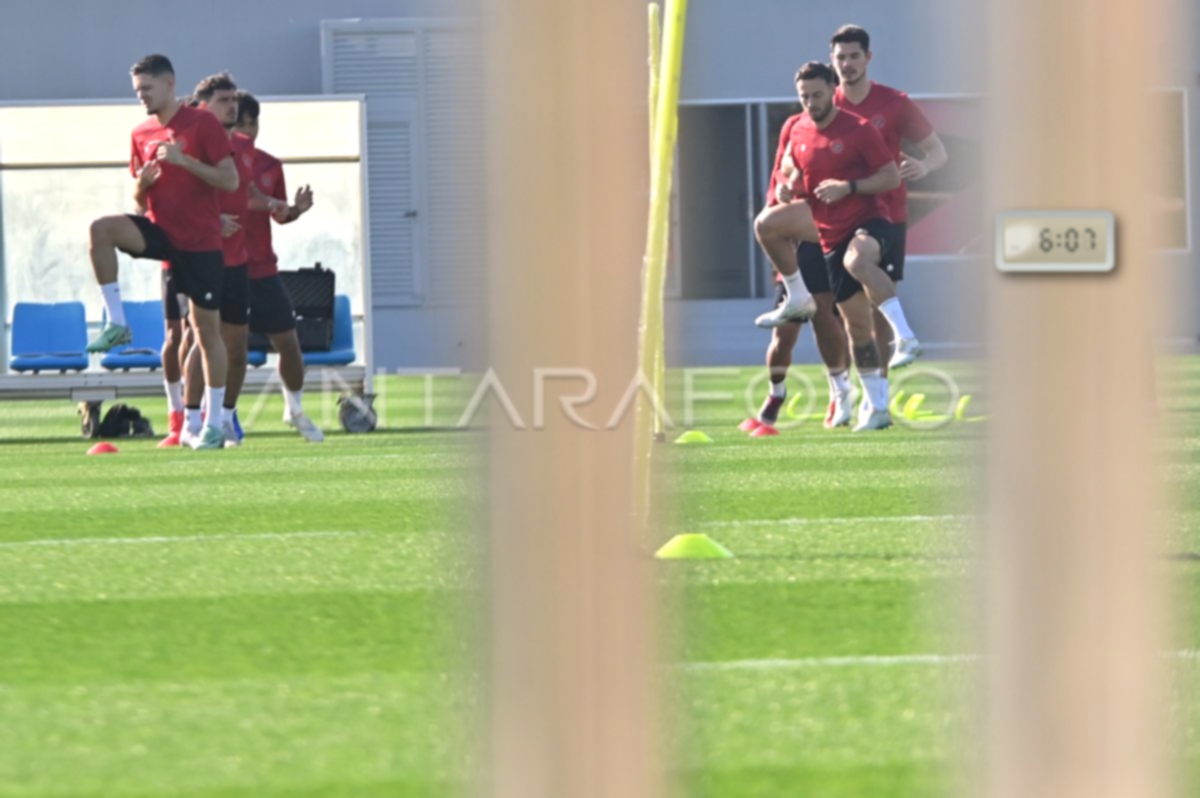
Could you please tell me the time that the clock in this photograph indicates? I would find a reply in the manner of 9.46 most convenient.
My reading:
6.07
